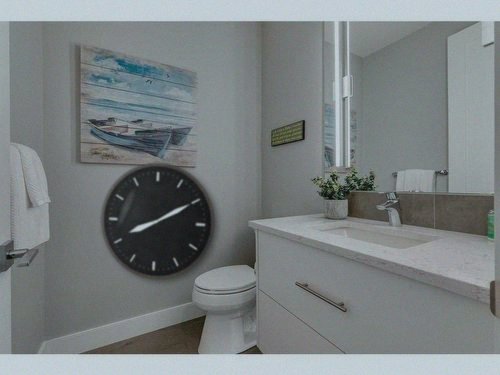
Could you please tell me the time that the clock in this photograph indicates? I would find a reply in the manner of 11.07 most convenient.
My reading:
8.10
